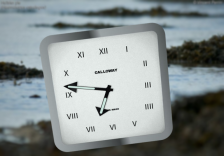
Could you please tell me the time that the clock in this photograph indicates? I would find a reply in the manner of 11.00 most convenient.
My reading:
6.47
